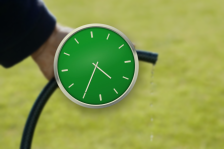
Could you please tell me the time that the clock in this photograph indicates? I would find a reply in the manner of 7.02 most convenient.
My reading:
4.35
